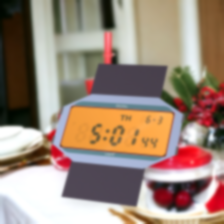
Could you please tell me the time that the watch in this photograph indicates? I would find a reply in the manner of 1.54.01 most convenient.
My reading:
5.01.44
